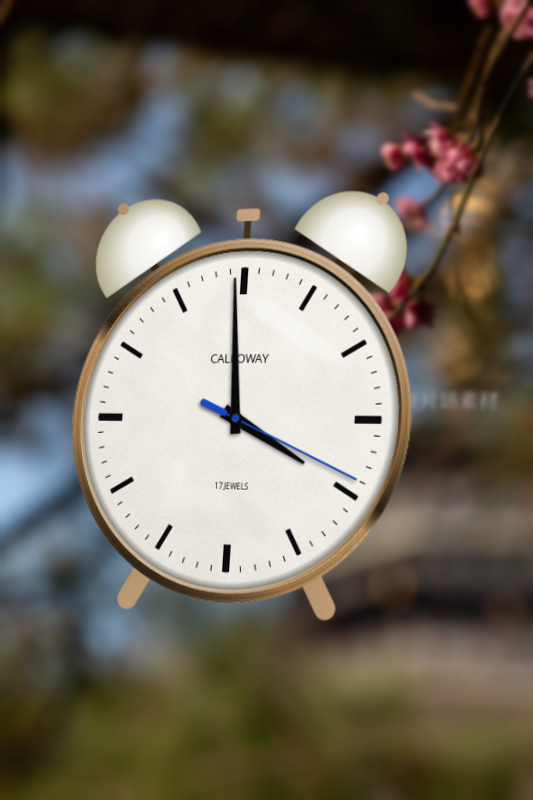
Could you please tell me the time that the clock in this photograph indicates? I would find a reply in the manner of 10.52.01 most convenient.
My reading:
3.59.19
